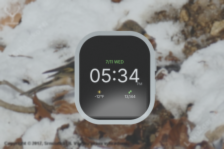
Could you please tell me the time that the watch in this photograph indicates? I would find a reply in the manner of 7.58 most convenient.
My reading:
5.34
